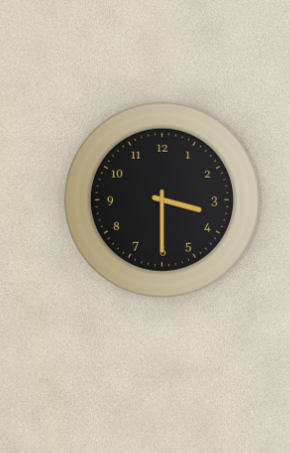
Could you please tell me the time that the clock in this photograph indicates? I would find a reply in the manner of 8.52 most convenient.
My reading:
3.30
